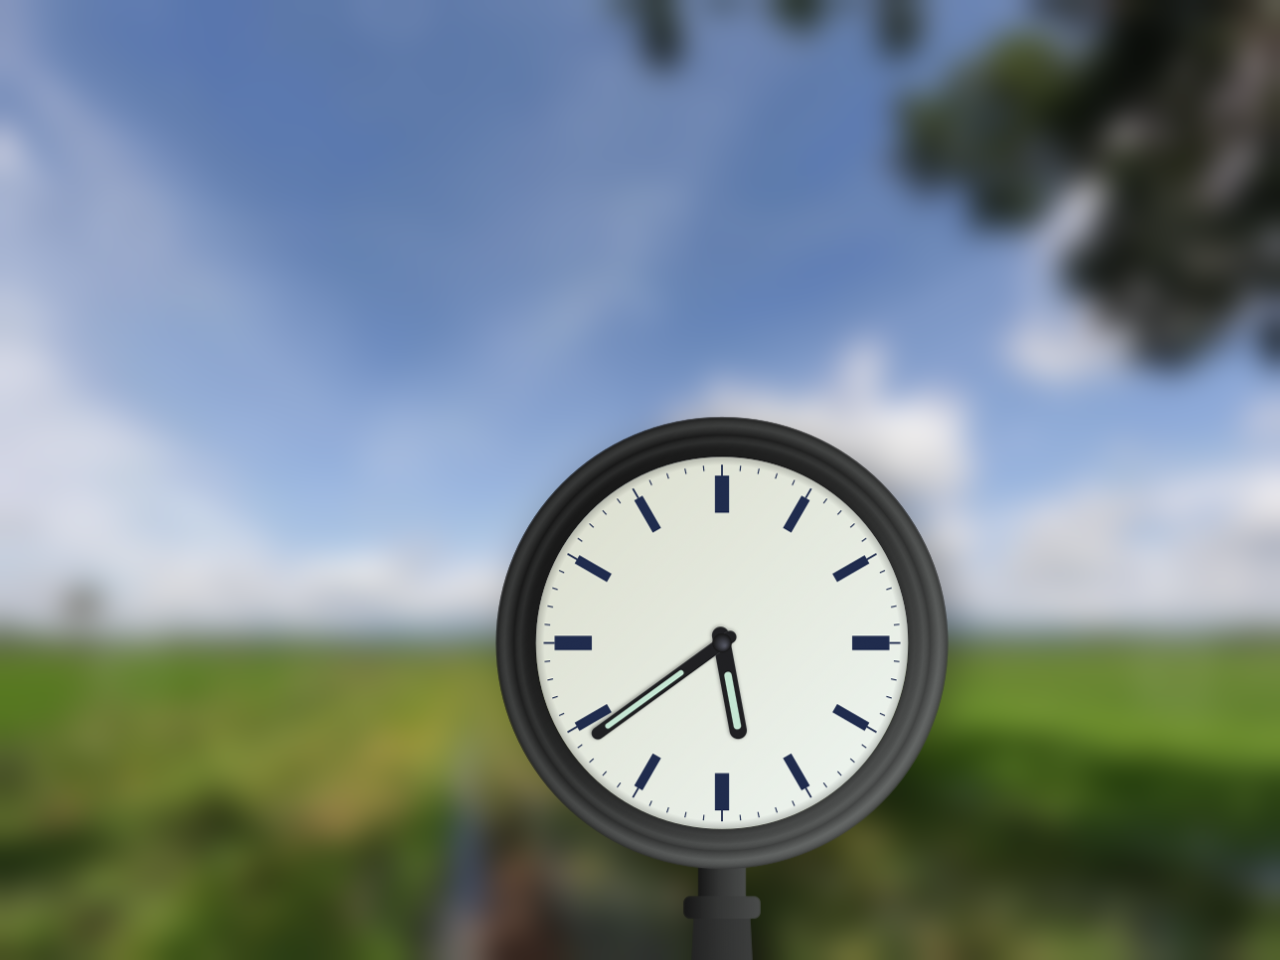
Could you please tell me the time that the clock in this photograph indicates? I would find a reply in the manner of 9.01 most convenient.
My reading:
5.39
